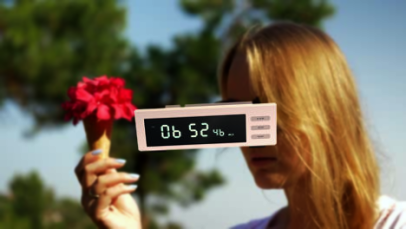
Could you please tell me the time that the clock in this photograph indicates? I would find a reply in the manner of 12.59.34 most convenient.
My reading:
6.52.46
